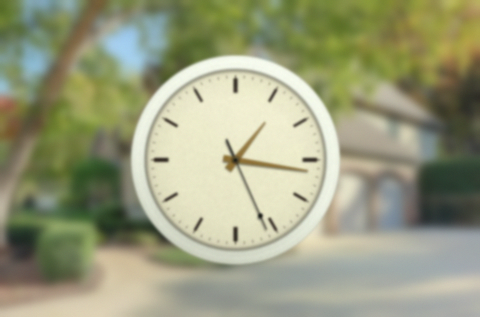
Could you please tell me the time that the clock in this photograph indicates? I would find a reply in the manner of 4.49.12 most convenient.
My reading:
1.16.26
